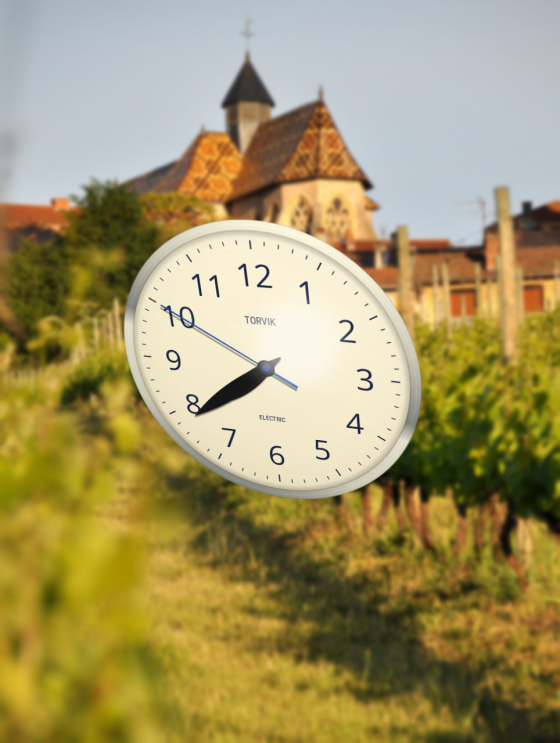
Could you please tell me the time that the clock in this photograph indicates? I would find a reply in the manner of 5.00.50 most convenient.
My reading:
7.38.50
